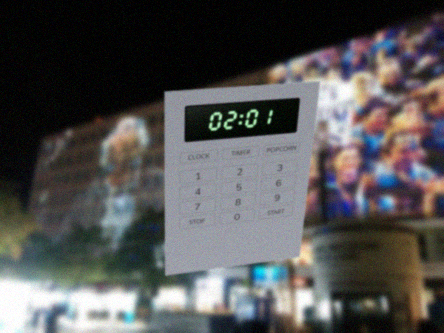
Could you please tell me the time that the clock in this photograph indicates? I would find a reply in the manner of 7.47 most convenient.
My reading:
2.01
